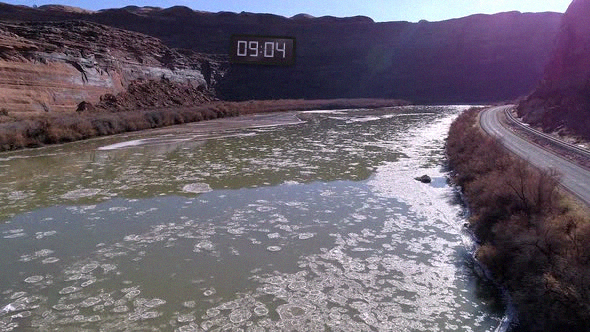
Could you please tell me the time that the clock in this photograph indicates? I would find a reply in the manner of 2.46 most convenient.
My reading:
9.04
